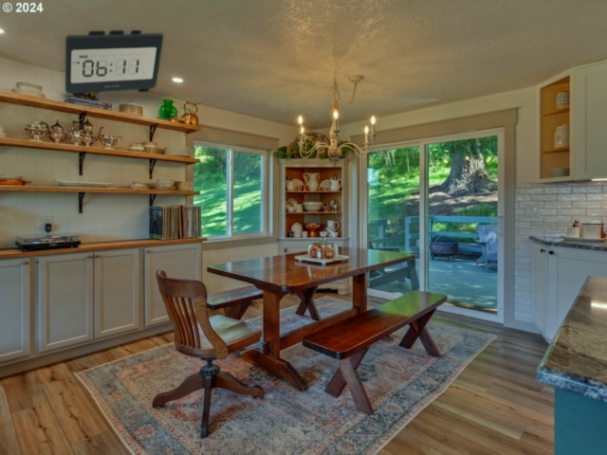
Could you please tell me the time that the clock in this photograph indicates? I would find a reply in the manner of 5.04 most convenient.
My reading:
6.11
